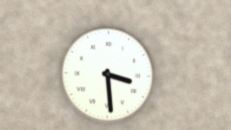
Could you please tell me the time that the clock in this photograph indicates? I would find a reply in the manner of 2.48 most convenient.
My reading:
3.29
